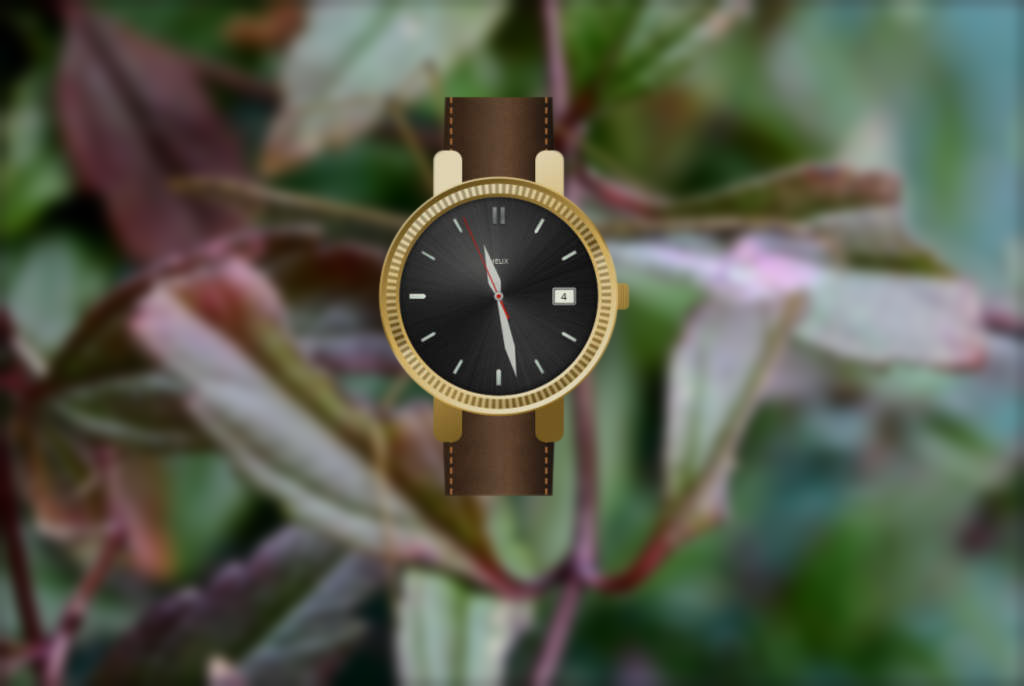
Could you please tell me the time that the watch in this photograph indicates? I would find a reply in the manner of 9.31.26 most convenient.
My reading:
11.27.56
